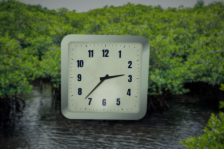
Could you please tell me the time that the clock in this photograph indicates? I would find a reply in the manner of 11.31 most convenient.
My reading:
2.37
